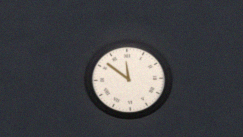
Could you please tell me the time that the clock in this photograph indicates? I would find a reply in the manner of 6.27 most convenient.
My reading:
11.52
